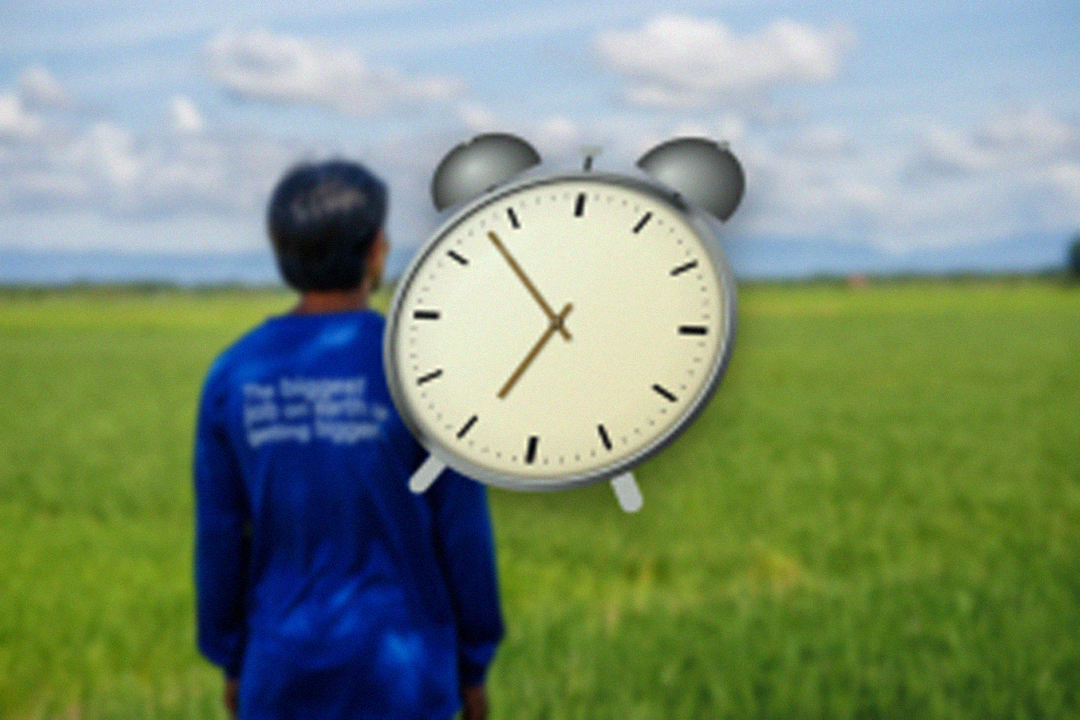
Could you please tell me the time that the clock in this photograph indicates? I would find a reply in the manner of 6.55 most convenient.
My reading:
6.53
